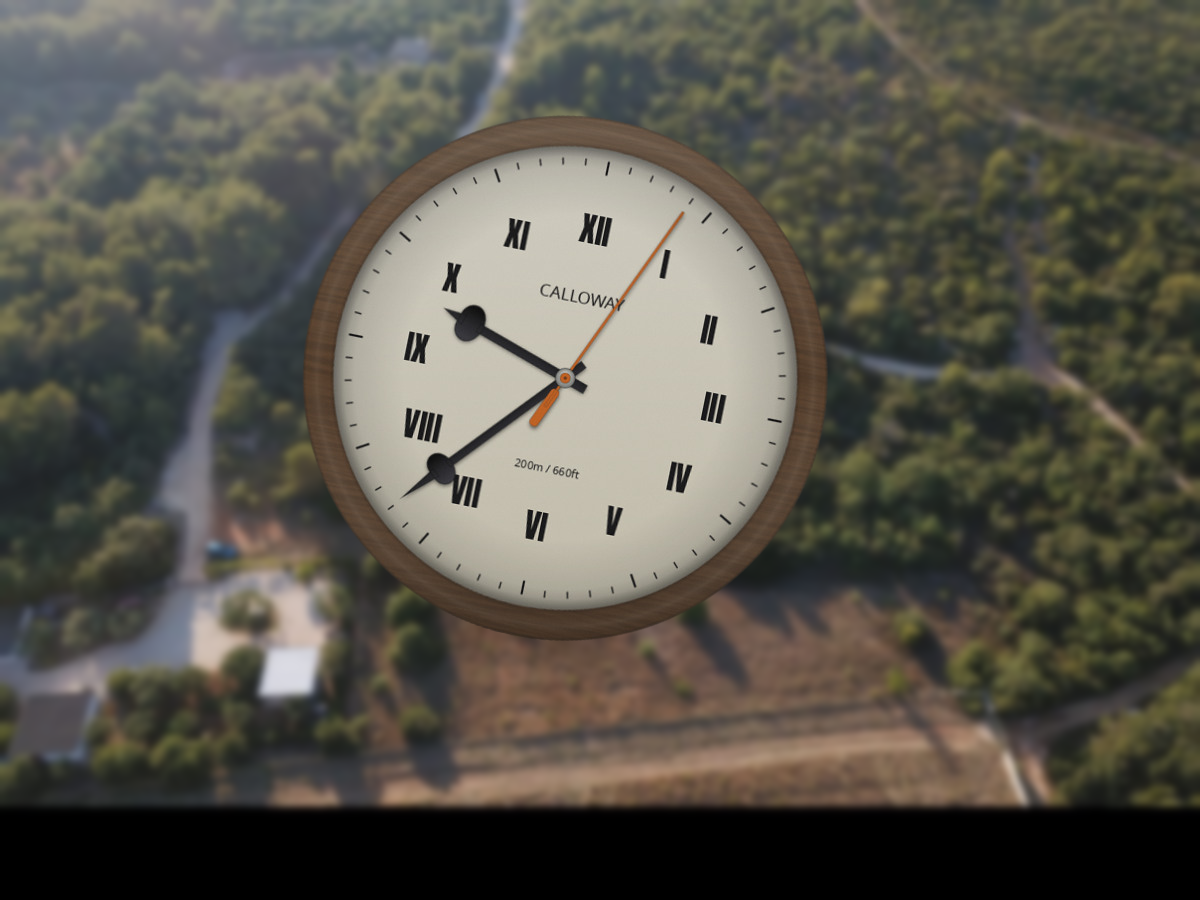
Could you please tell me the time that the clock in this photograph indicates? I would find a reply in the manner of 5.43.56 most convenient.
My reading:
9.37.04
